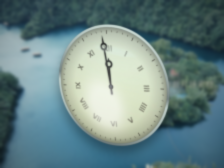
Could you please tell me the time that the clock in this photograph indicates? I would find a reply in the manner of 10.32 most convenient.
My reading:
11.59
